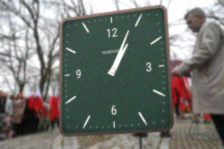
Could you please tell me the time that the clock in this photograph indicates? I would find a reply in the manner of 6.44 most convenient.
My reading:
1.04
